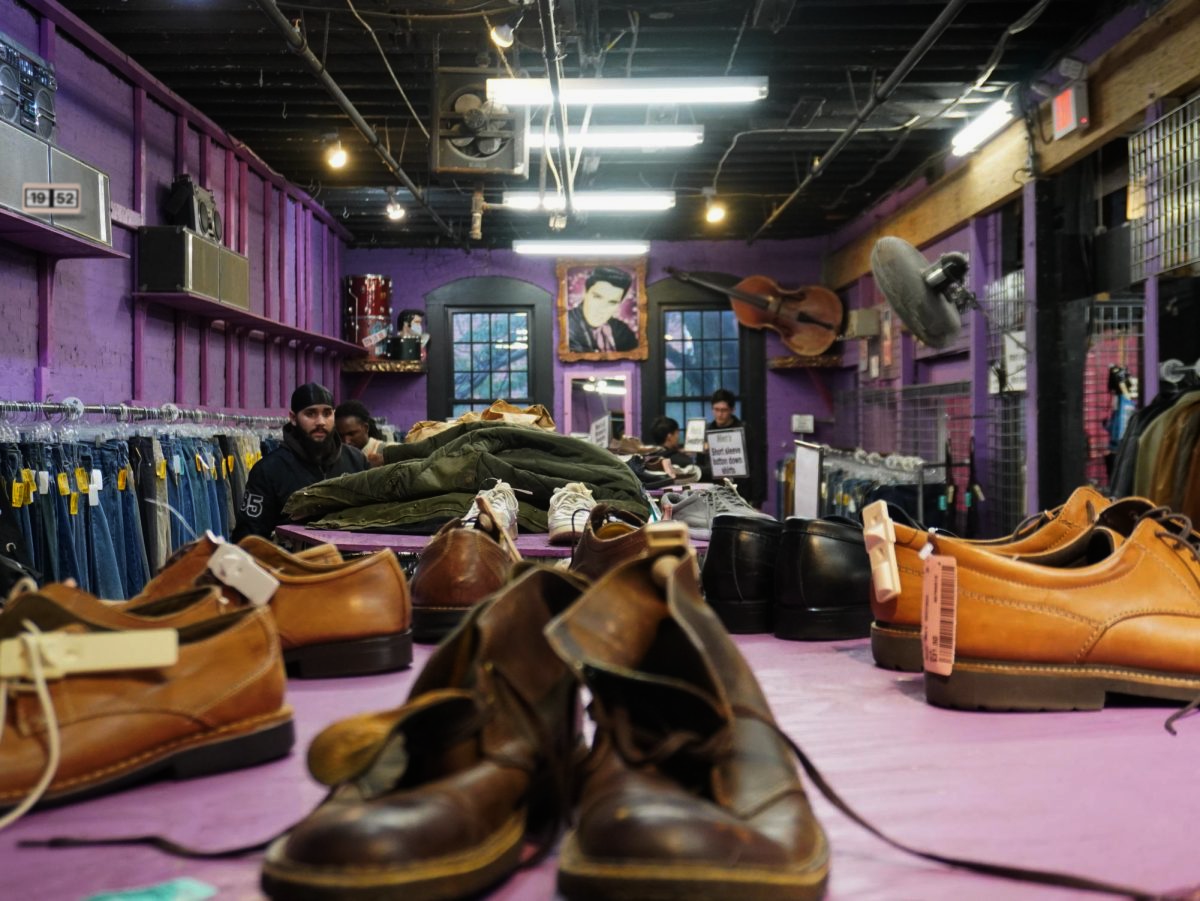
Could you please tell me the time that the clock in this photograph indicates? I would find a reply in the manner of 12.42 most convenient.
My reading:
19.52
